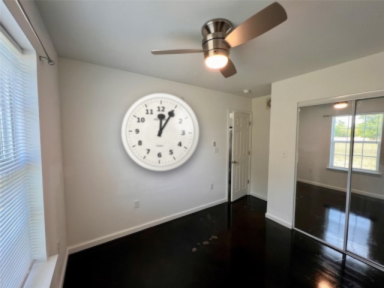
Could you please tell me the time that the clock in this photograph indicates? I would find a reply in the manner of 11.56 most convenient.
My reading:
12.05
